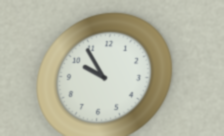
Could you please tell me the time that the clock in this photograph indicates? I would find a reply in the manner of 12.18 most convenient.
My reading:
9.54
